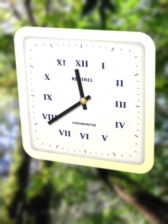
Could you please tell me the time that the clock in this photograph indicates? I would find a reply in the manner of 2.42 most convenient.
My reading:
11.39
